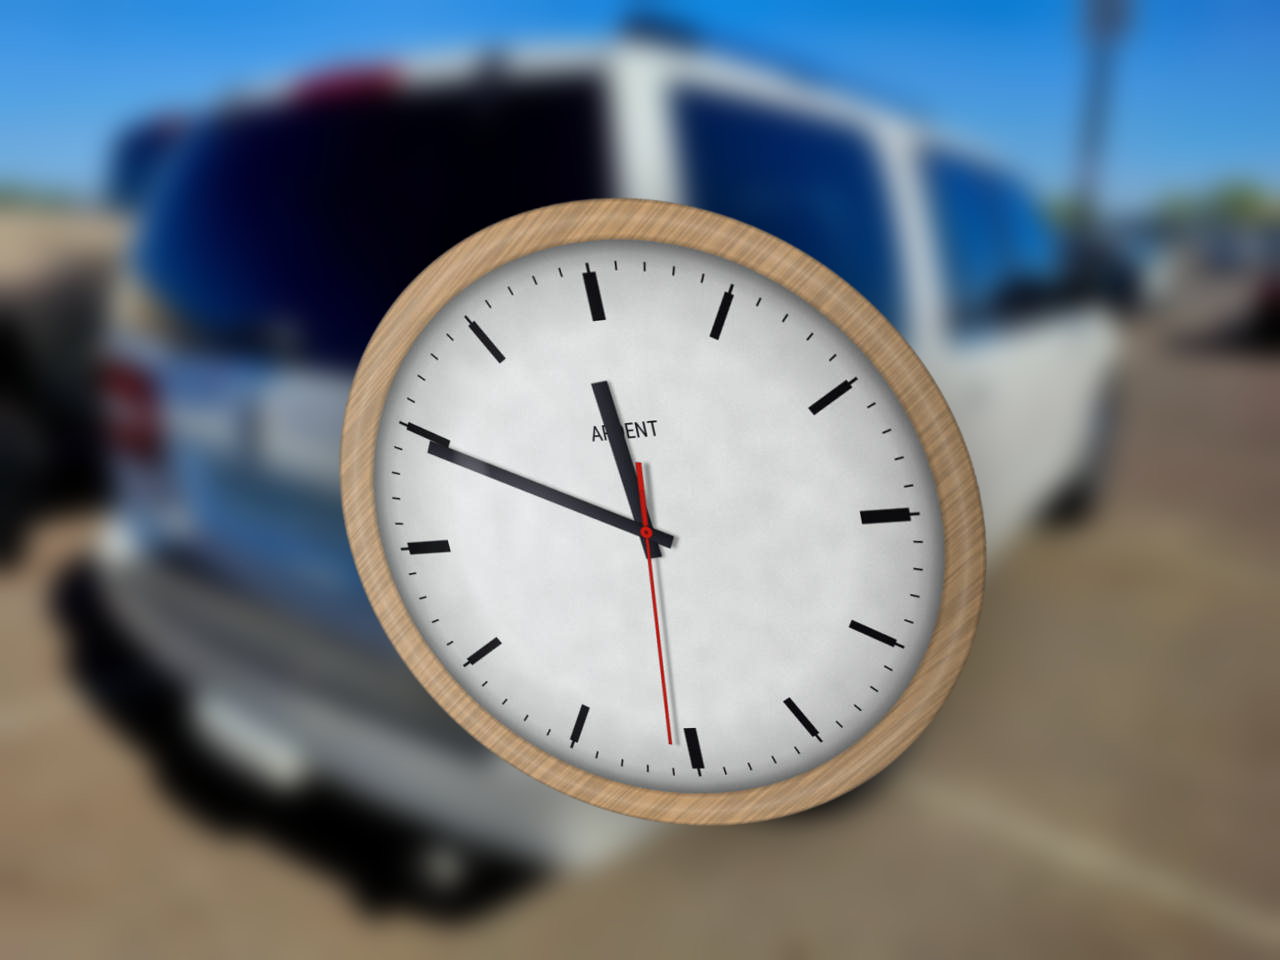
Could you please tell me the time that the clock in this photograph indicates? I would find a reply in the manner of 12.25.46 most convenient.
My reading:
11.49.31
